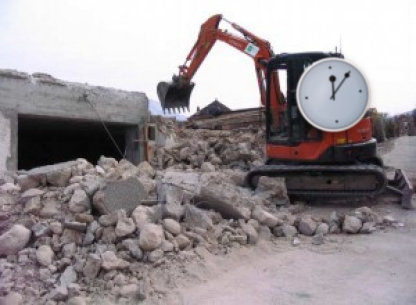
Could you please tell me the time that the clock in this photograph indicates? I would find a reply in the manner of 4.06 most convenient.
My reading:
12.07
